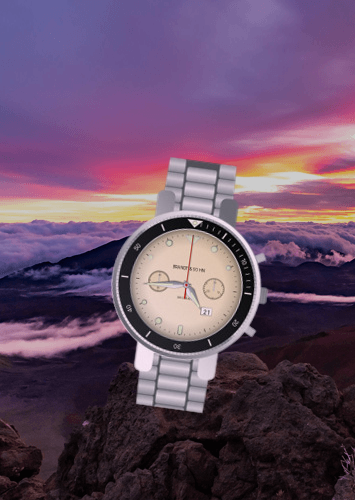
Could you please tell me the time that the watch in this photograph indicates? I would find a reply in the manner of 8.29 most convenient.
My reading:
4.44
